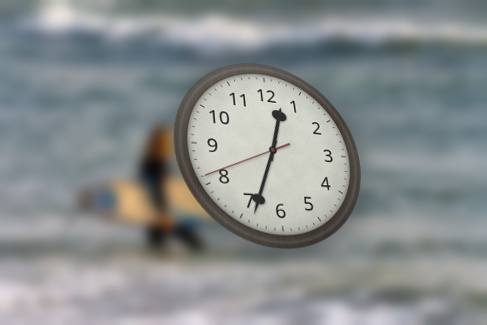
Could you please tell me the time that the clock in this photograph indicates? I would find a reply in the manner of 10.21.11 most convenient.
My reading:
12.33.41
